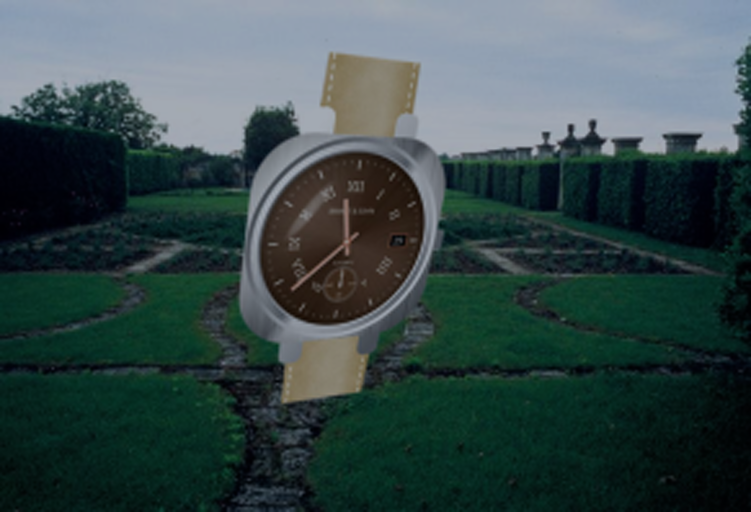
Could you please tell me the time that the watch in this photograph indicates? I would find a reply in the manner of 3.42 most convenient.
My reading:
11.38
